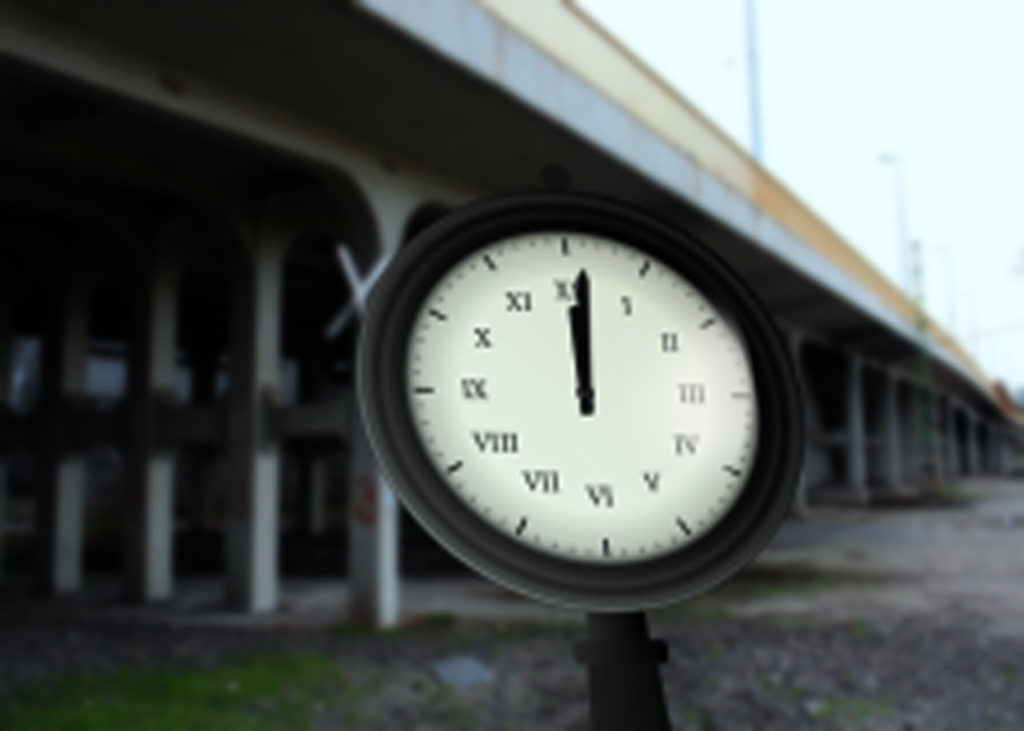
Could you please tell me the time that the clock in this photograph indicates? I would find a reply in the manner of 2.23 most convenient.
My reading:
12.01
